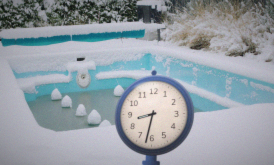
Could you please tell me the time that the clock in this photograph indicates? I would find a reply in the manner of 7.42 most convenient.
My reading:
8.32
